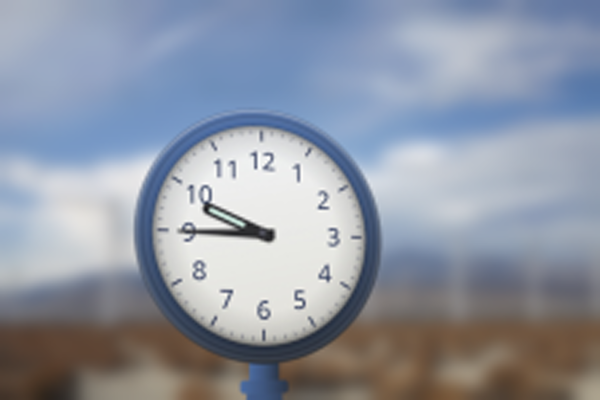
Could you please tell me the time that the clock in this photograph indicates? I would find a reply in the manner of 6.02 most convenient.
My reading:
9.45
